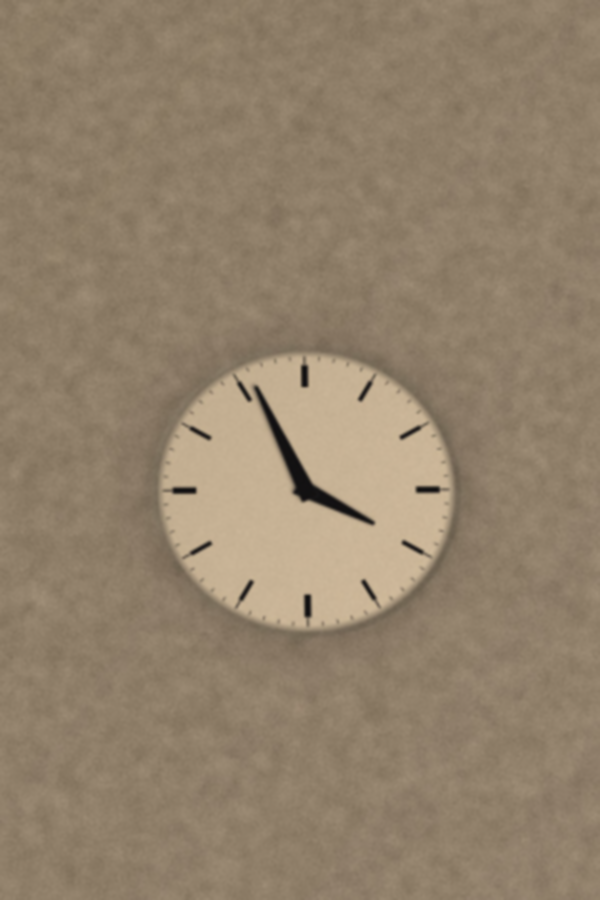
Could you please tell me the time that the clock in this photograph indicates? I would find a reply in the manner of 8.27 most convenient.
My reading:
3.56
